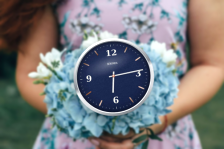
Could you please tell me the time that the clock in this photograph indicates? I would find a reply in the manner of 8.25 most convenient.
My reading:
6.14
